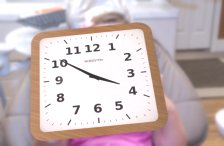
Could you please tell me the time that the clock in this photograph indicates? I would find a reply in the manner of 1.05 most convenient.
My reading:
3.51
